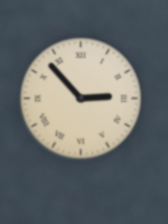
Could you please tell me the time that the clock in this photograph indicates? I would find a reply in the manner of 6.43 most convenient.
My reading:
2.53
